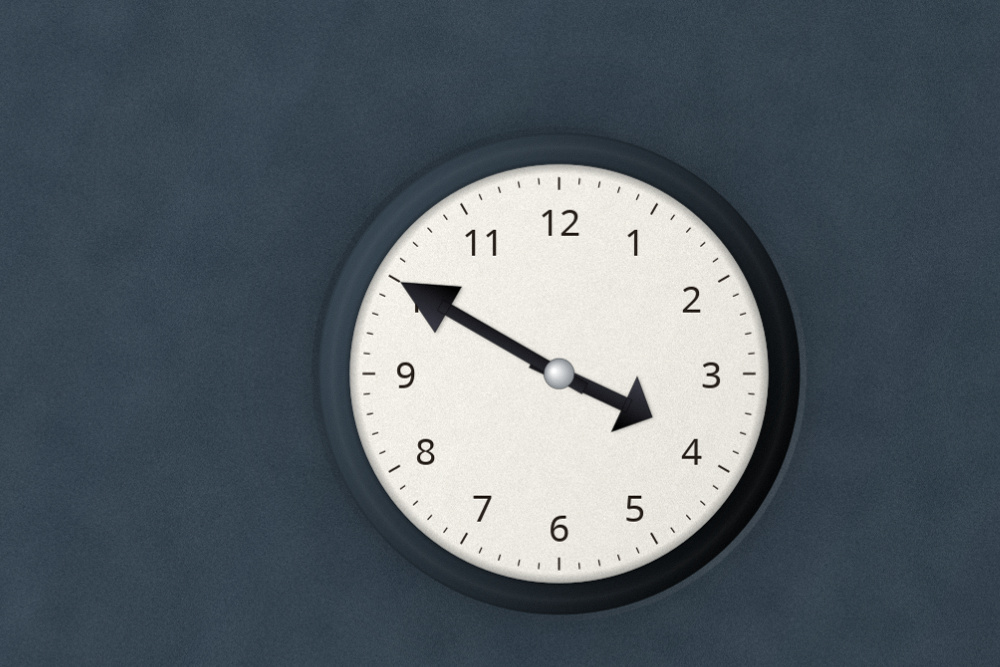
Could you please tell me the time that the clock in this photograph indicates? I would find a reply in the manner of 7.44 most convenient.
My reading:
3.50
